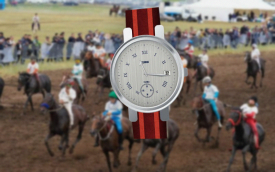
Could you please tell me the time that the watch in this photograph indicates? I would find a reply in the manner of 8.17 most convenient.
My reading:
11.16
